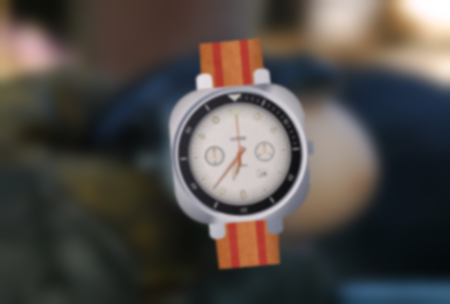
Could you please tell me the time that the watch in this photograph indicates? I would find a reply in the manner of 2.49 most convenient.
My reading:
6.37
